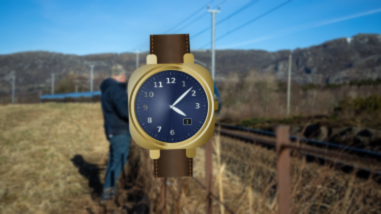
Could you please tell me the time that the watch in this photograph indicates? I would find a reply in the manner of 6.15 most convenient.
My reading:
4.08
